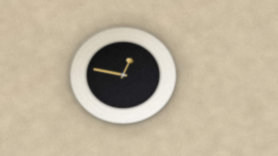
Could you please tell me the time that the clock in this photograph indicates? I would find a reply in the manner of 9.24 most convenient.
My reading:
12.47
